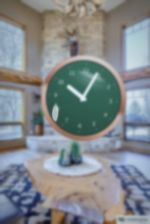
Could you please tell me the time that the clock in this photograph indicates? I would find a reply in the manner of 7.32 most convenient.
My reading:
10.04
